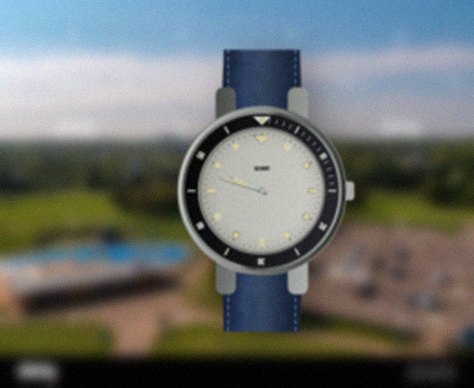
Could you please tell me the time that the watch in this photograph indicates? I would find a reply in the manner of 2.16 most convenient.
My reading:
9.48
